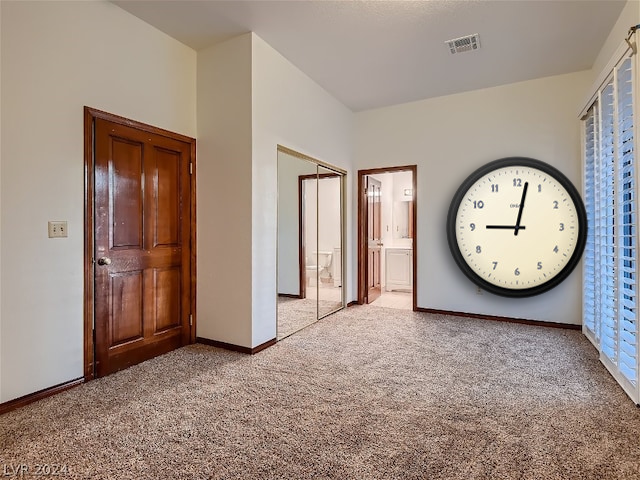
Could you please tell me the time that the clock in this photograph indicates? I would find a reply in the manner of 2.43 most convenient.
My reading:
9.02
